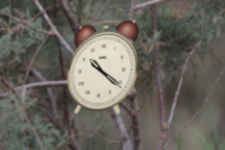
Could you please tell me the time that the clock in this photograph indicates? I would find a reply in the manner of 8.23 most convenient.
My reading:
10.21
